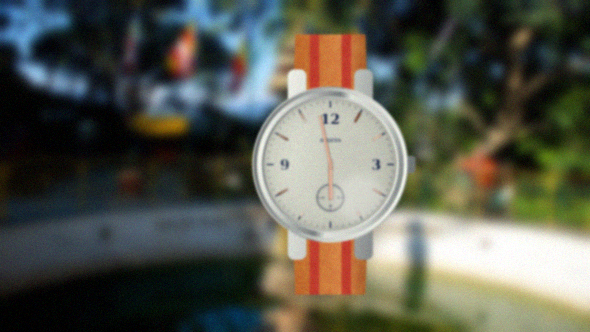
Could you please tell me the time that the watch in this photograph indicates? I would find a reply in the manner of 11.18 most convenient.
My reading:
5.58
